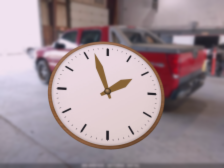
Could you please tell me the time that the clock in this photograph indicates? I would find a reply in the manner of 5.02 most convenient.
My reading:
1.57
